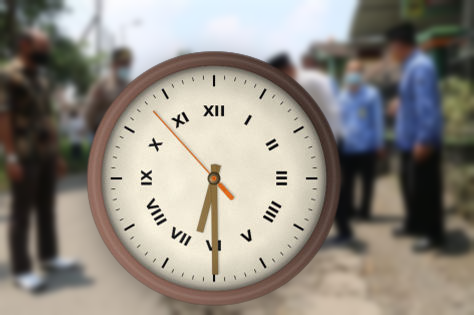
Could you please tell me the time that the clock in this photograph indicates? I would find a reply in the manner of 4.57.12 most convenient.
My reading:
6.29.53
